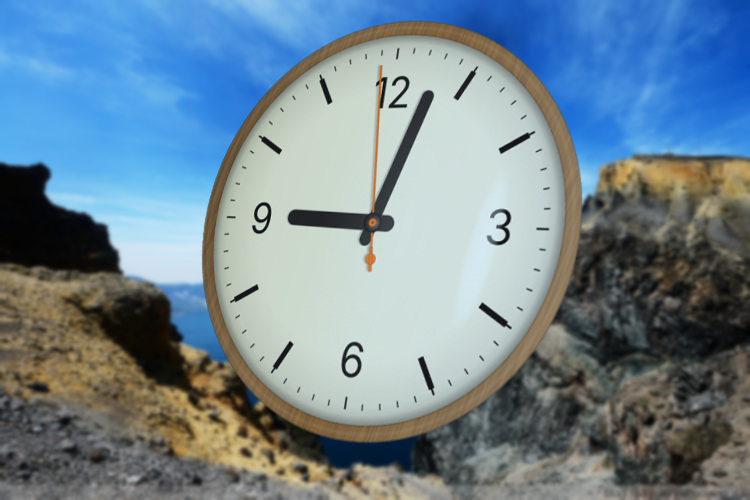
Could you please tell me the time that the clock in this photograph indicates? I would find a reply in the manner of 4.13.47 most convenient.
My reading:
9.02.59
